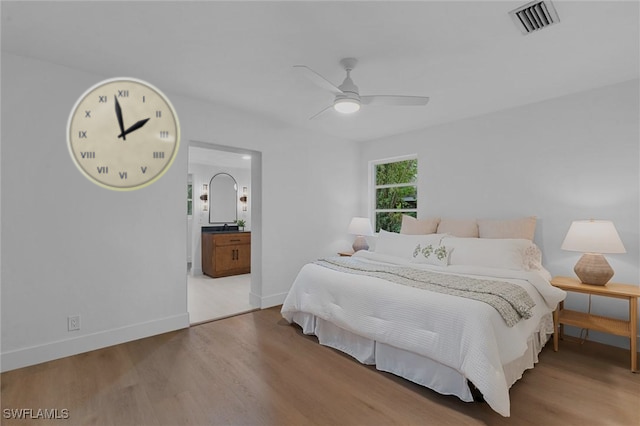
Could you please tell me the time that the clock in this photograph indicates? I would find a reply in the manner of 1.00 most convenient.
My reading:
1.58
